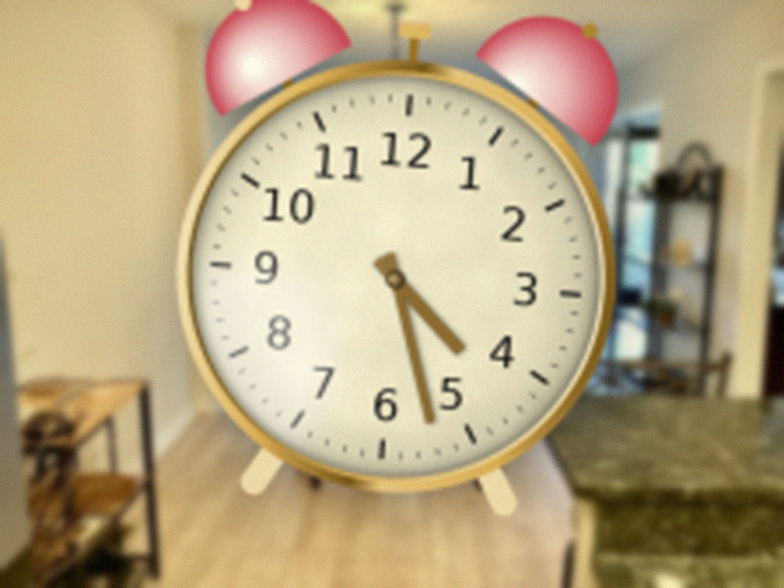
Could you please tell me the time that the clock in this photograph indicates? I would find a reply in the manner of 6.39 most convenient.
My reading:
4.27
